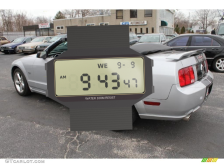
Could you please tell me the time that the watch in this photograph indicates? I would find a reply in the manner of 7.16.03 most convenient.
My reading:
9.43.47
